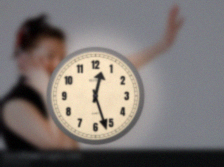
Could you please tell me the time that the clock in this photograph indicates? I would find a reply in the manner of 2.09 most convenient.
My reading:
12.27
